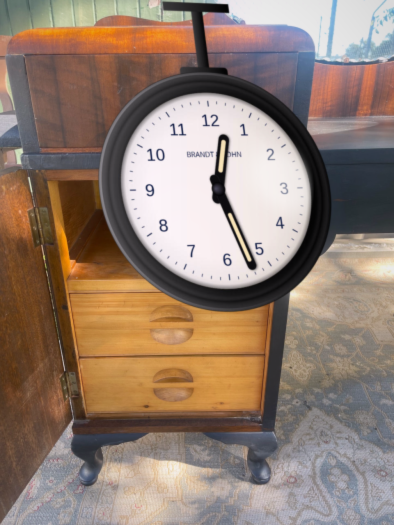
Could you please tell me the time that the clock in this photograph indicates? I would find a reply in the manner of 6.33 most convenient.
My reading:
12.27
